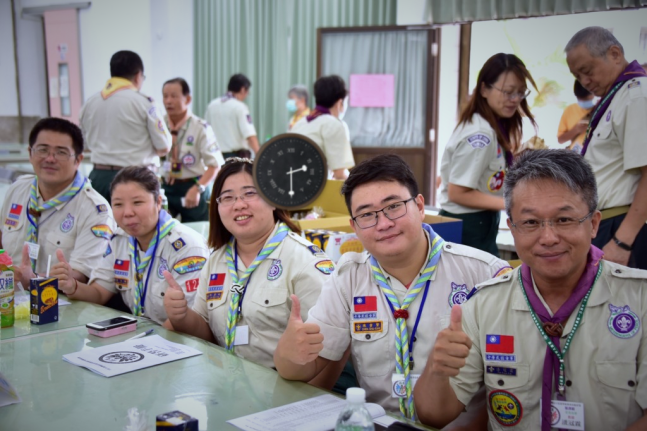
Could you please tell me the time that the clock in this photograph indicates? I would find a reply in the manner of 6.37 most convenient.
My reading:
2.30
